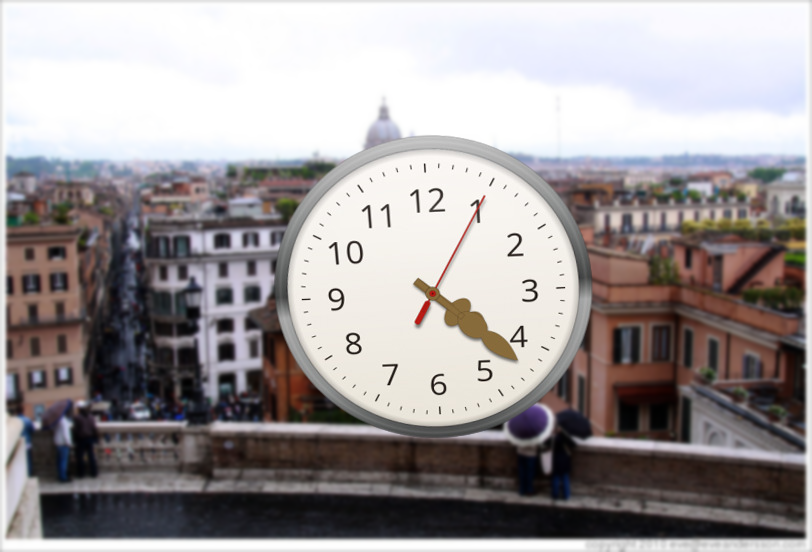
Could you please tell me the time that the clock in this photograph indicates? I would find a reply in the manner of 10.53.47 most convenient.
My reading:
4.22.05
